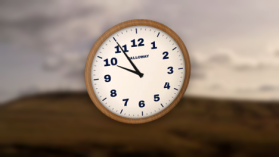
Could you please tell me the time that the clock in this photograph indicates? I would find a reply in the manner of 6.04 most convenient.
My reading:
9.55
